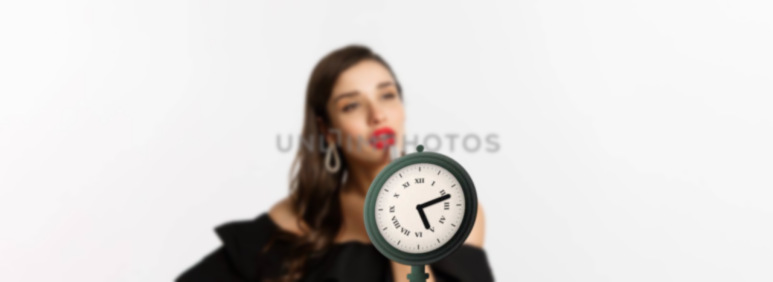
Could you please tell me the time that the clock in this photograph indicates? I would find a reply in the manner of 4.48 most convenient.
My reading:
5.12
